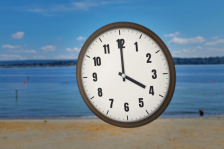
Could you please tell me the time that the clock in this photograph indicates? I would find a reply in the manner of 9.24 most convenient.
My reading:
4.00
